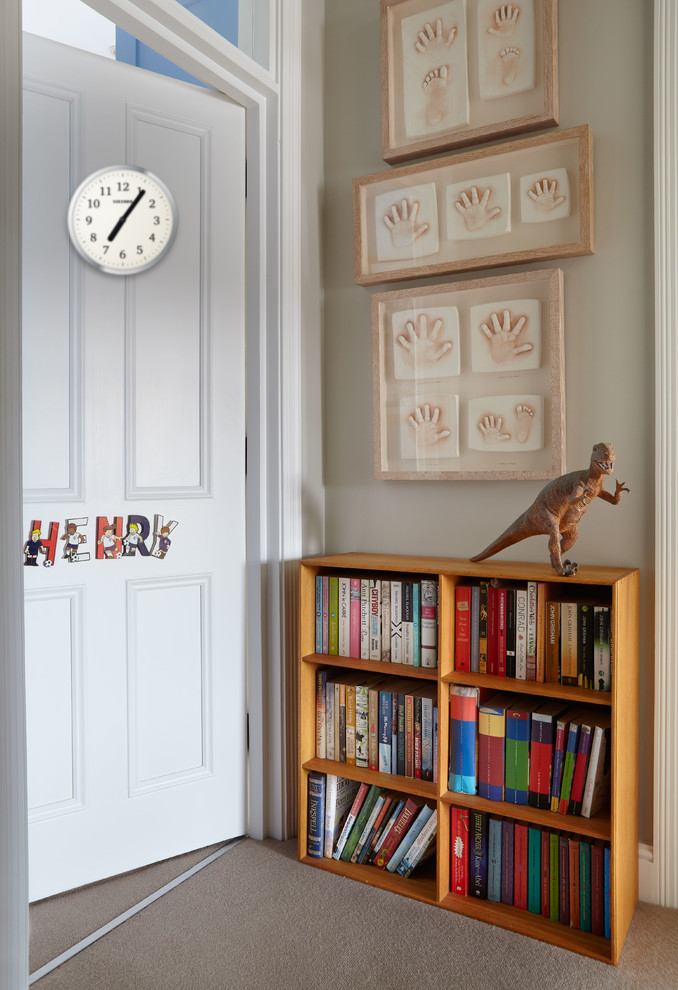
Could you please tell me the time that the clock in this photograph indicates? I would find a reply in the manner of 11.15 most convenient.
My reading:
7.06
